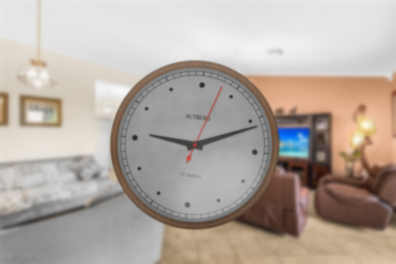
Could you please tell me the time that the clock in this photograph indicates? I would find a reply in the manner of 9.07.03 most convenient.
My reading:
9.11.03
